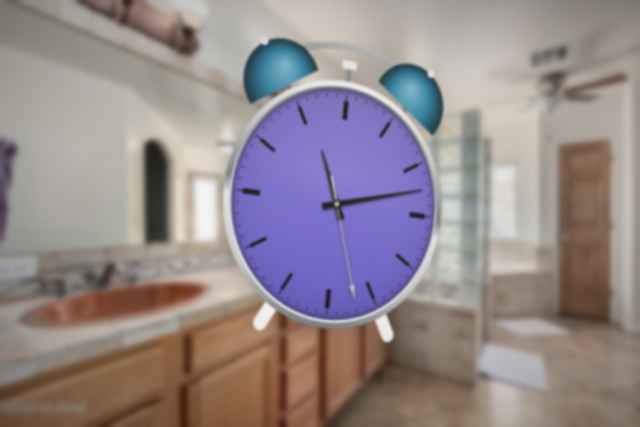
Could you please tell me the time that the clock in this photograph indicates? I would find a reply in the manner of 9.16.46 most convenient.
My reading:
11.12.27
